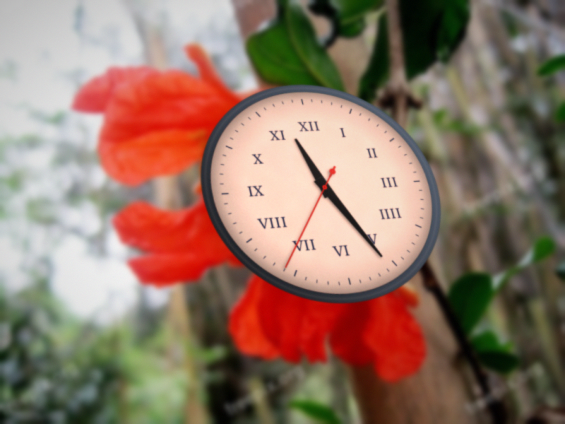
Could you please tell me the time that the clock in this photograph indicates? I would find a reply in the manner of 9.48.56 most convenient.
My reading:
11.25.36
